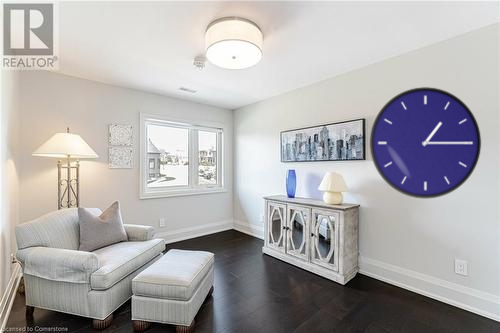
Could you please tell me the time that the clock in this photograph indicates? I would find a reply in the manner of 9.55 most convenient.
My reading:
1.15
